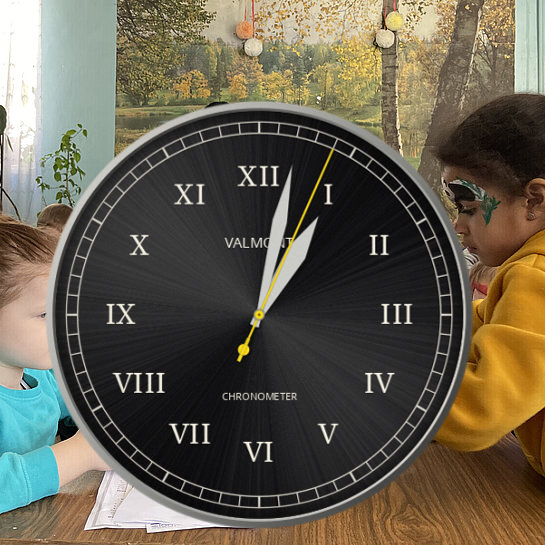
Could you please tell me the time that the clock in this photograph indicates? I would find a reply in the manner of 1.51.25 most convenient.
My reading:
1.02.04
